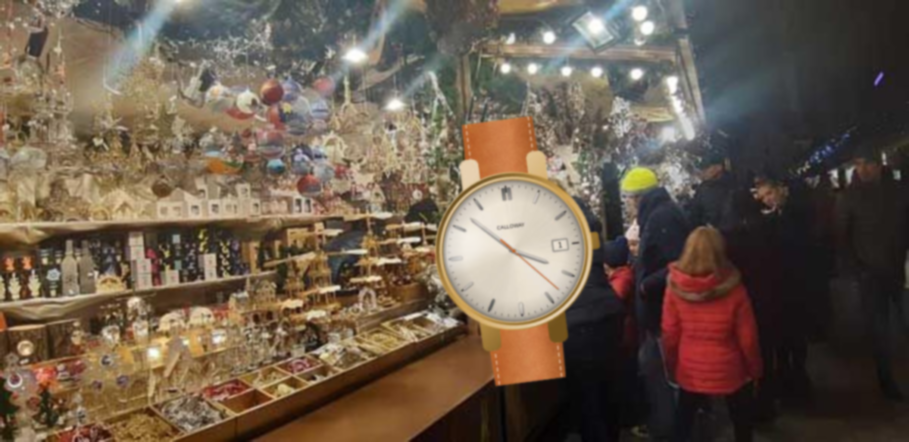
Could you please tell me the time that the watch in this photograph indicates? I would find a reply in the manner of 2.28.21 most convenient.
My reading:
3.52.23
